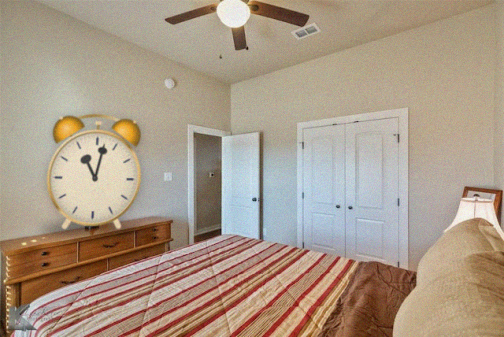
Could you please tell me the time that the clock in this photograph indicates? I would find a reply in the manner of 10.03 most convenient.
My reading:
11.02
